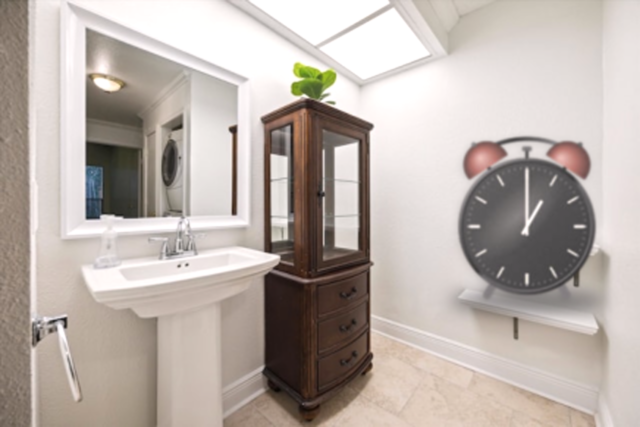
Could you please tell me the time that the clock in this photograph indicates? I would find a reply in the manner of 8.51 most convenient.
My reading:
1.00
